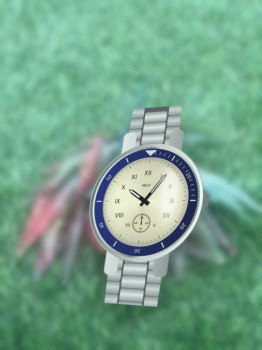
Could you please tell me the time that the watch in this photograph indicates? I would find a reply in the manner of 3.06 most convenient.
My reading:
10.06
